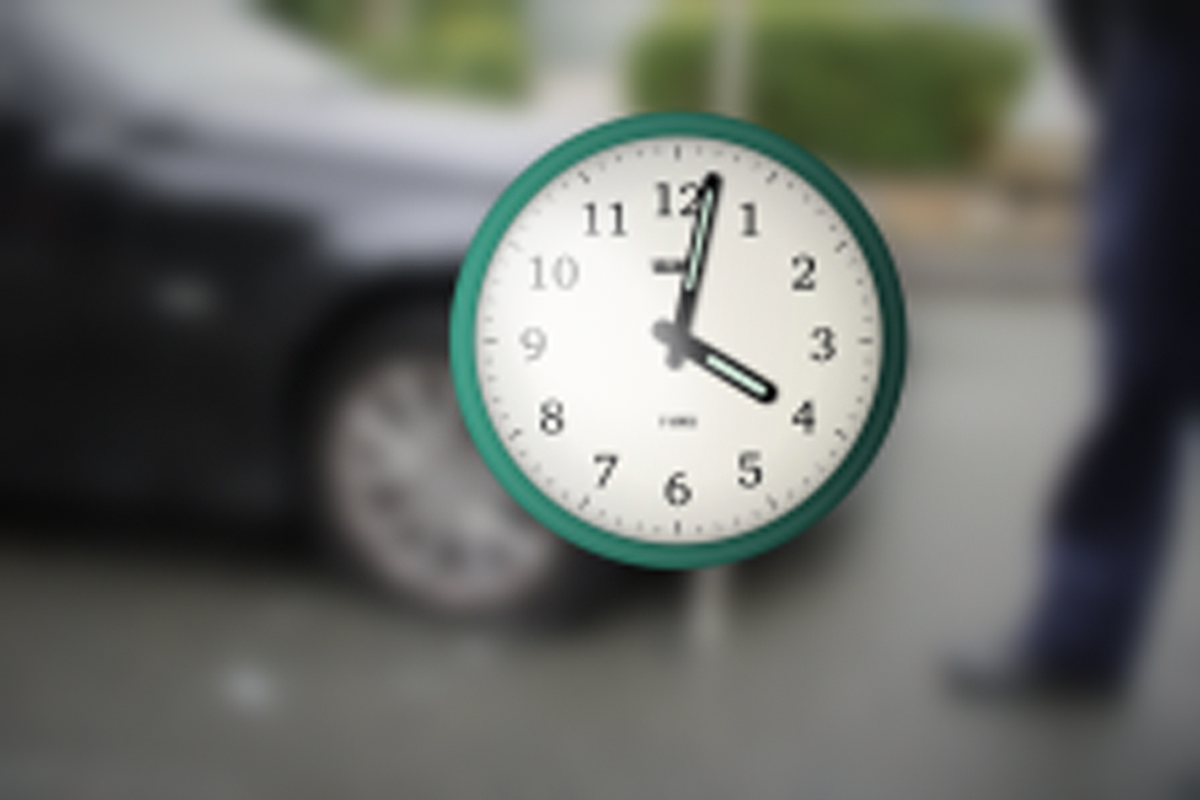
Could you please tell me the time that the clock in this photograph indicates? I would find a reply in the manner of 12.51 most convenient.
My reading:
4.02
